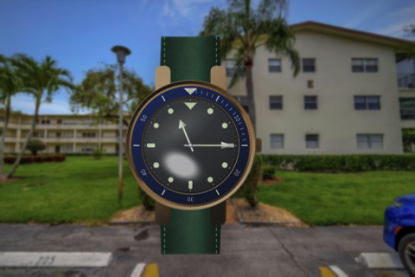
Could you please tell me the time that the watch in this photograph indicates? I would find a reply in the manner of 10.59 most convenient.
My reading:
11.15
